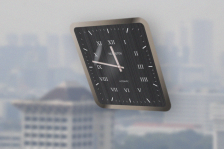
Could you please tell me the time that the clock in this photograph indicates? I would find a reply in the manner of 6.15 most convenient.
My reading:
11.47
